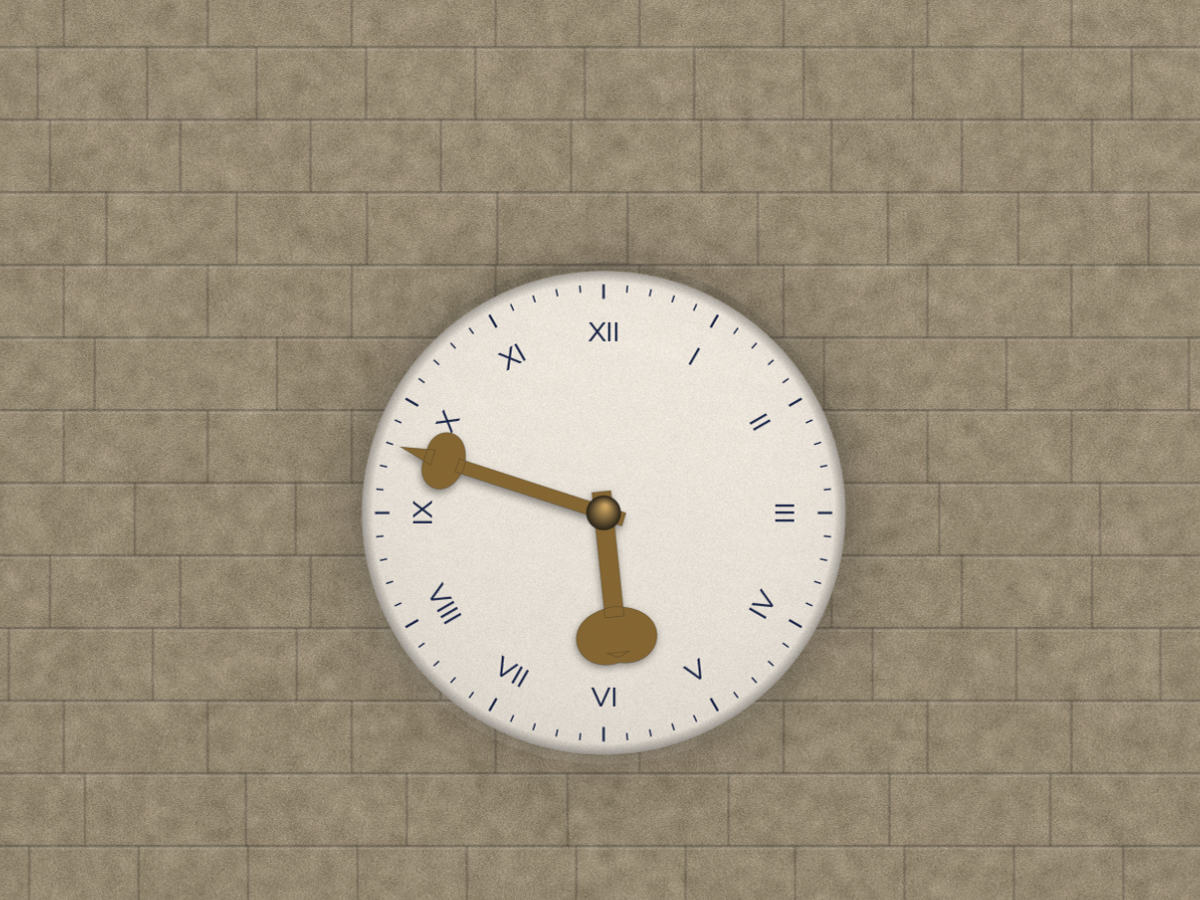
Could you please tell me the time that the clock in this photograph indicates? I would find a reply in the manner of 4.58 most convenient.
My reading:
5.48
